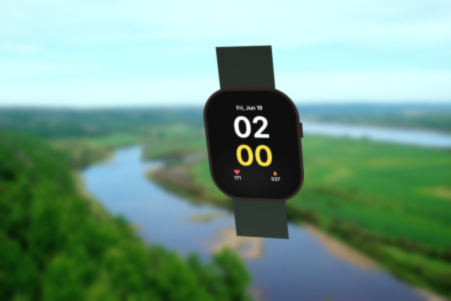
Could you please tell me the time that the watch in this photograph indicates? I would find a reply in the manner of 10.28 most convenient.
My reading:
2.00
